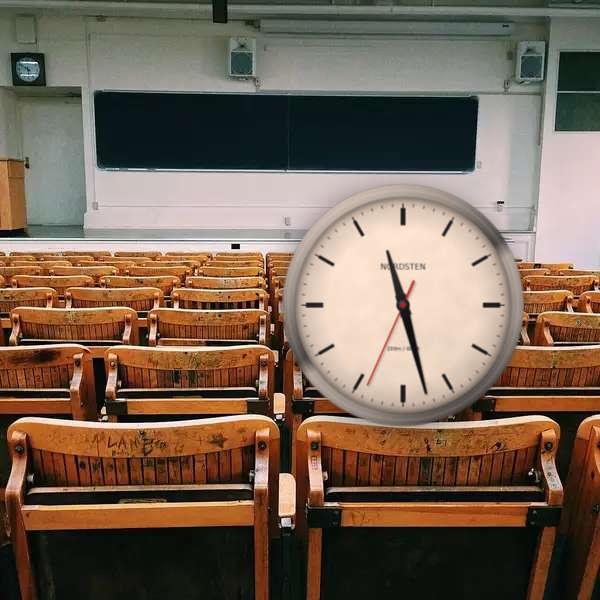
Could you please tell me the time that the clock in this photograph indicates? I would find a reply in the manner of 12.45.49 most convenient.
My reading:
11.27.34
